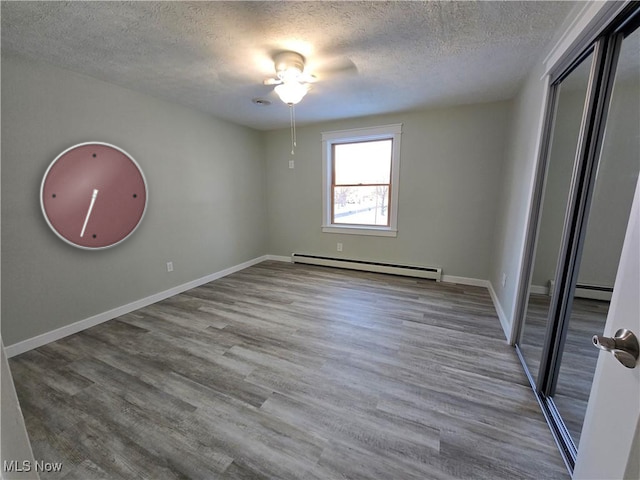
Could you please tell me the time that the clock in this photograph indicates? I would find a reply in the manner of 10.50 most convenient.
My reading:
6.33
